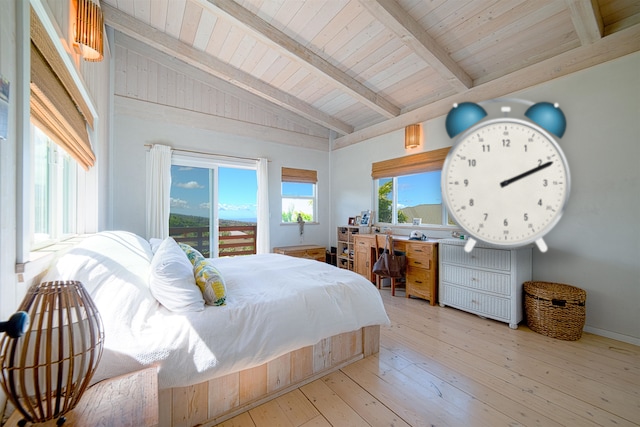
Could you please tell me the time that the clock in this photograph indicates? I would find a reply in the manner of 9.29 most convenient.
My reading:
2.11
